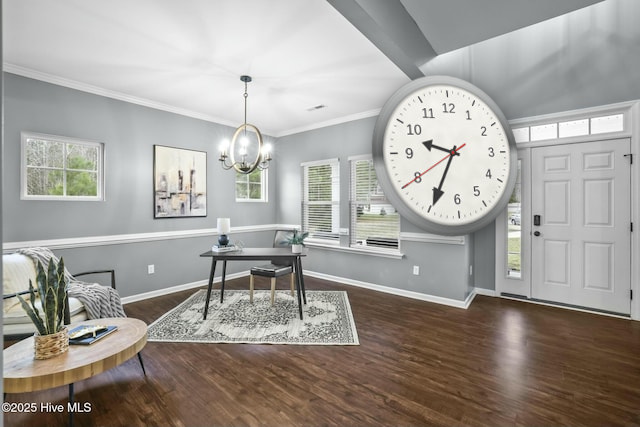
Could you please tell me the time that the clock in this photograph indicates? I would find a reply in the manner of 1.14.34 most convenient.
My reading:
9.34.40
